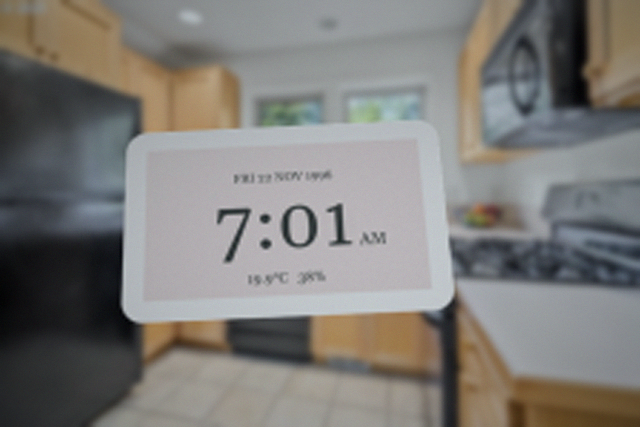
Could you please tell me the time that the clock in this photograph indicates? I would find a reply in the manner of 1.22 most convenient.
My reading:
7.01
